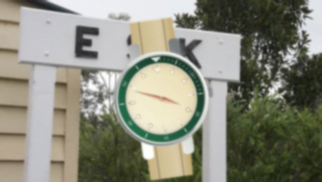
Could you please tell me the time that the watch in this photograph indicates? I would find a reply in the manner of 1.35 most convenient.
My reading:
3.49
